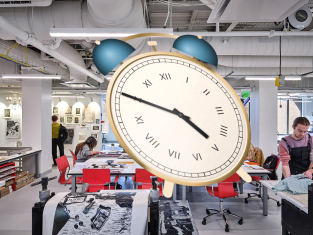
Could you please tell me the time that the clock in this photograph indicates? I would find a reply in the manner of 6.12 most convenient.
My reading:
4.50
